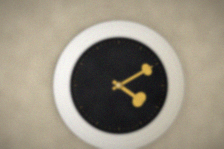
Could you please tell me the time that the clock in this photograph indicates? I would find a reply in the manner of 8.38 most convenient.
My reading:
4.10
